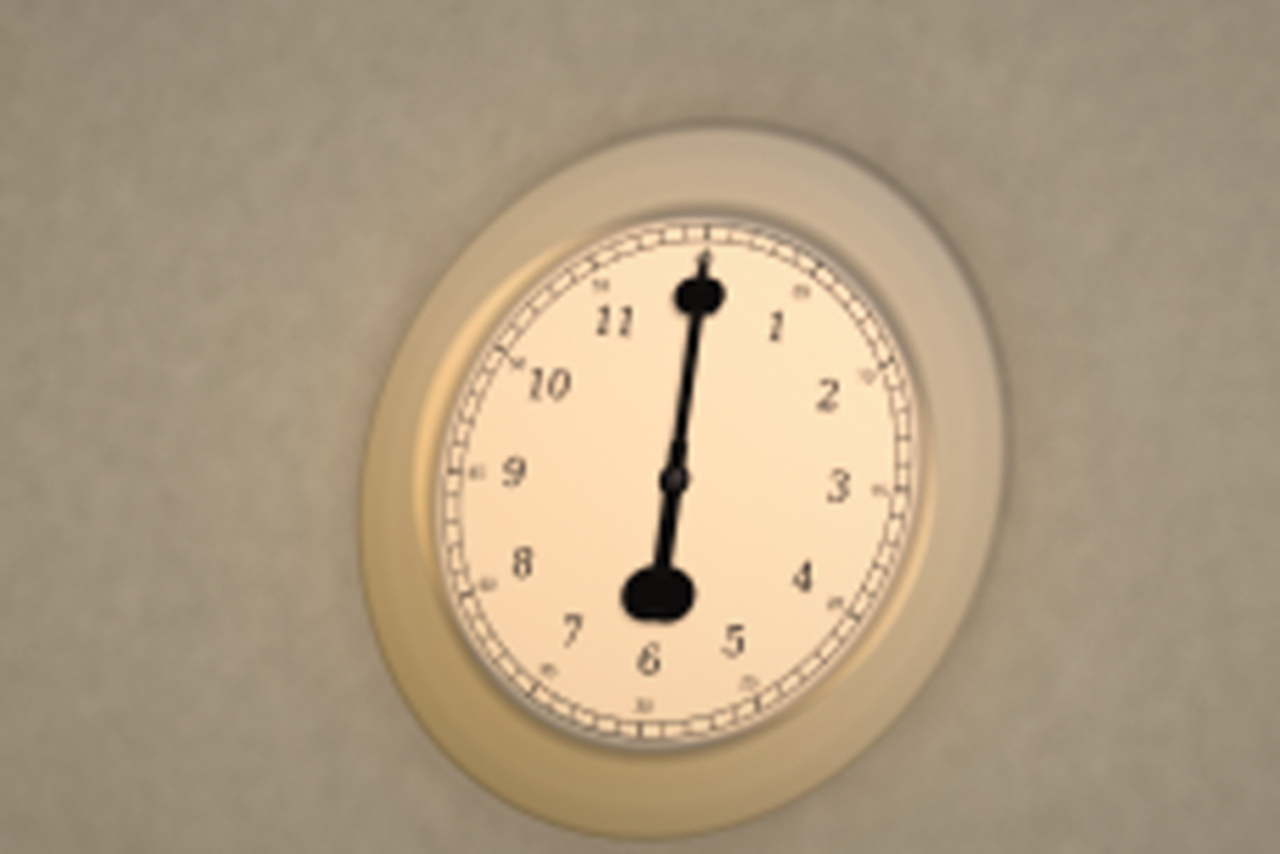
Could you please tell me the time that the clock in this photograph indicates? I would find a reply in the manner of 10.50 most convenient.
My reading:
6.00
